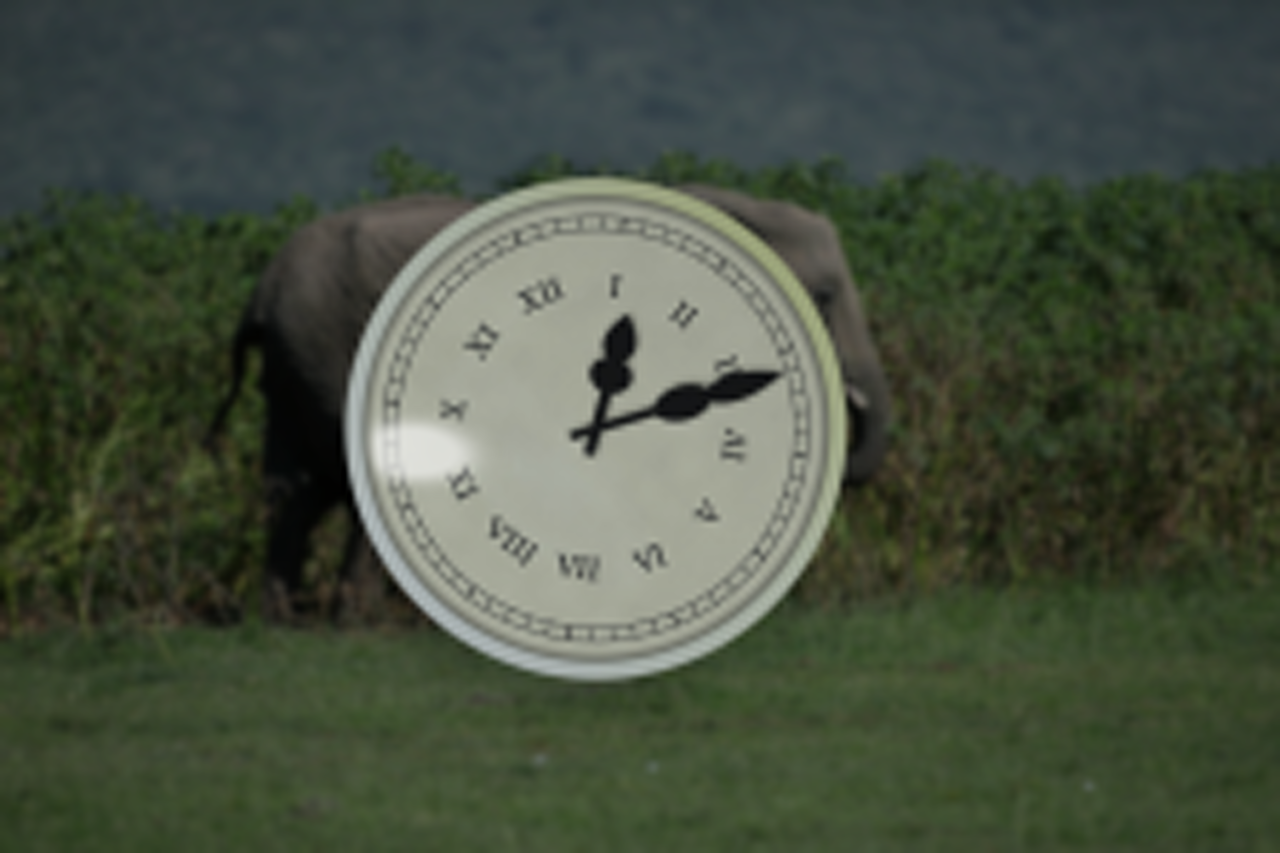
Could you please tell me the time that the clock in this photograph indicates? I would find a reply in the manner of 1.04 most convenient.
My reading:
1.16
